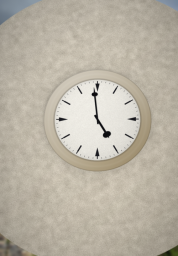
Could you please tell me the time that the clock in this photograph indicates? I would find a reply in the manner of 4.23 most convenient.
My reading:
4.59
